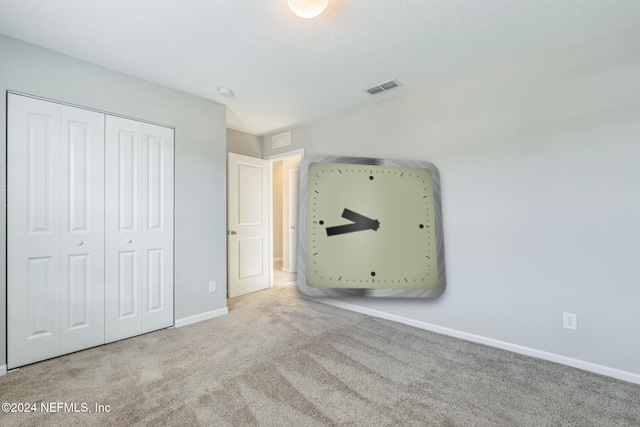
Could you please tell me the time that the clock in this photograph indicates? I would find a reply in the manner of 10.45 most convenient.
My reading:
9.43
